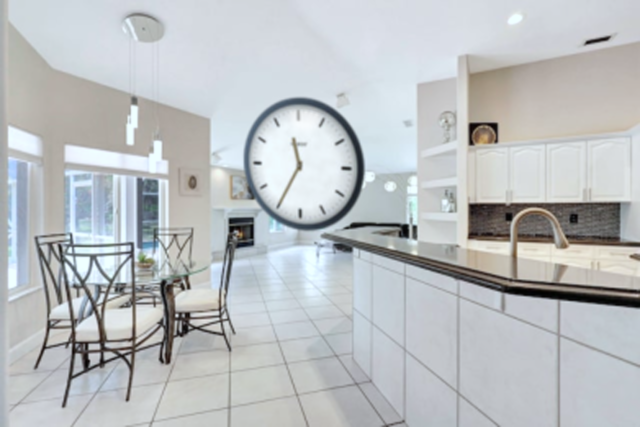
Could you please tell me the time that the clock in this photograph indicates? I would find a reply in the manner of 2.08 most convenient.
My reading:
11.35
